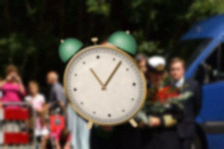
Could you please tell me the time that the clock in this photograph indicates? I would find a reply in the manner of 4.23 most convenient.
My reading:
11.07
